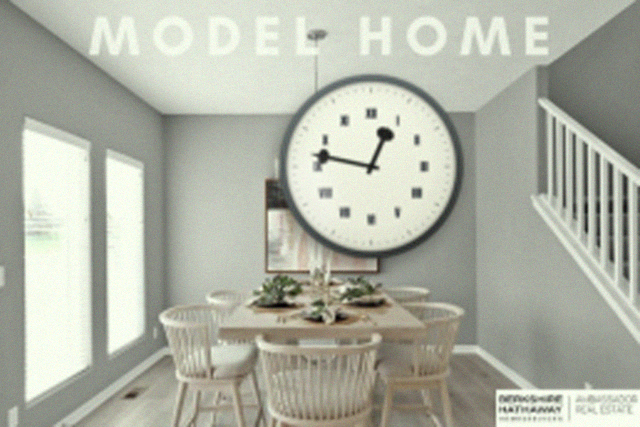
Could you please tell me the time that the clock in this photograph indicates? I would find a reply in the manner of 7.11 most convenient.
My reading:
12.47
